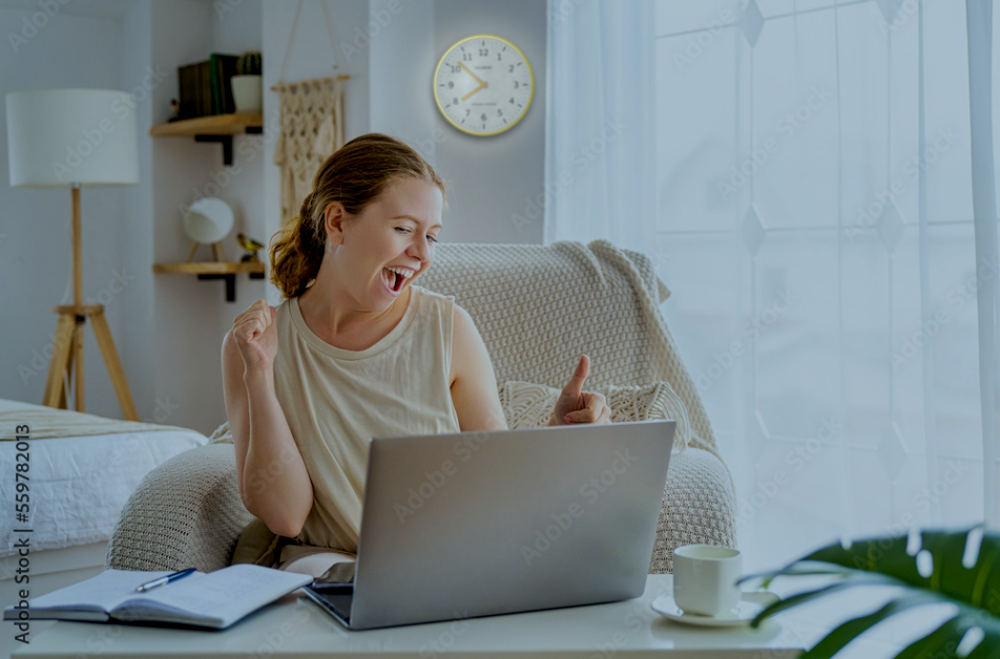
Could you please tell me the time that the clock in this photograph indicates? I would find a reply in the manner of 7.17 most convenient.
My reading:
7.52
